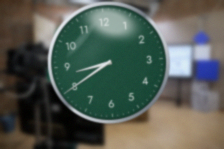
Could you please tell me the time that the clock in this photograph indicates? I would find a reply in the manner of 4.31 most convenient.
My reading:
8.40
